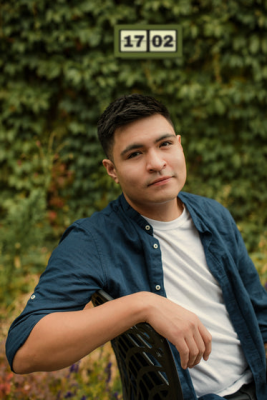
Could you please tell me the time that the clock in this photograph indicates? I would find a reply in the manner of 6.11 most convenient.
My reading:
17.02
